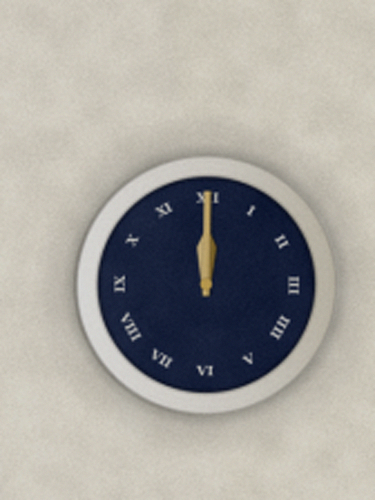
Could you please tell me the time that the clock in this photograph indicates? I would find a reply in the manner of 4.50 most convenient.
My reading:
12.00
